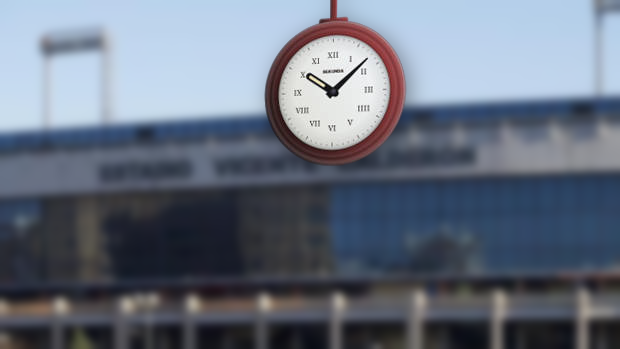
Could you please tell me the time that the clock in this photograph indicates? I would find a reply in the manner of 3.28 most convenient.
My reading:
10.08
